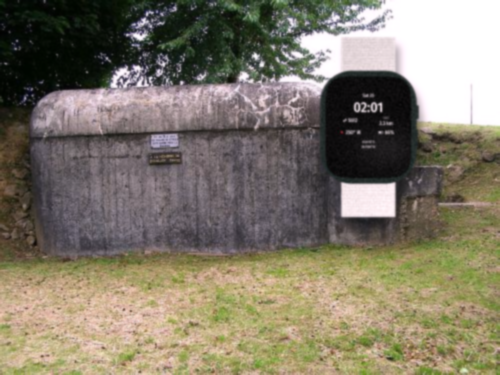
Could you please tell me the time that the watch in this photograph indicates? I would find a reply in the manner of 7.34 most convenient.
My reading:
2.01
